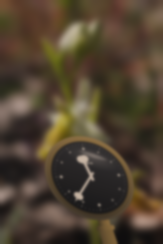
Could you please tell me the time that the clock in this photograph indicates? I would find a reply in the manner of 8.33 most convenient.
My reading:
11.37
